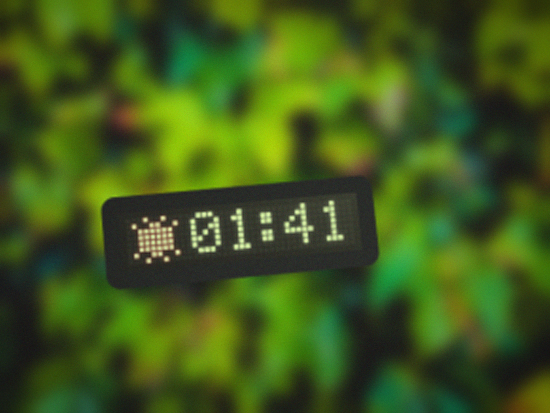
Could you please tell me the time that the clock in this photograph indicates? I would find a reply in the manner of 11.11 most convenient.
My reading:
1.41
